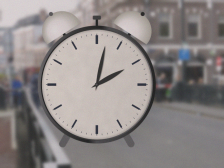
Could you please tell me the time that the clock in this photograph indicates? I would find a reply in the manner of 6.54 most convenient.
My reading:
2.02
